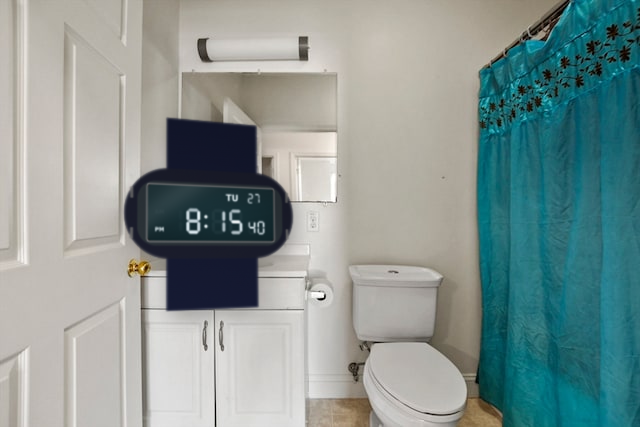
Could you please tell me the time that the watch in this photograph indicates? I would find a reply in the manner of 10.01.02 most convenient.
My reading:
8.15.40
